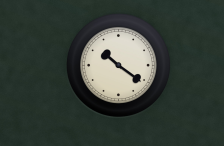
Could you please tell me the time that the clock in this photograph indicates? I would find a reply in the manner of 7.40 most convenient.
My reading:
10.21
